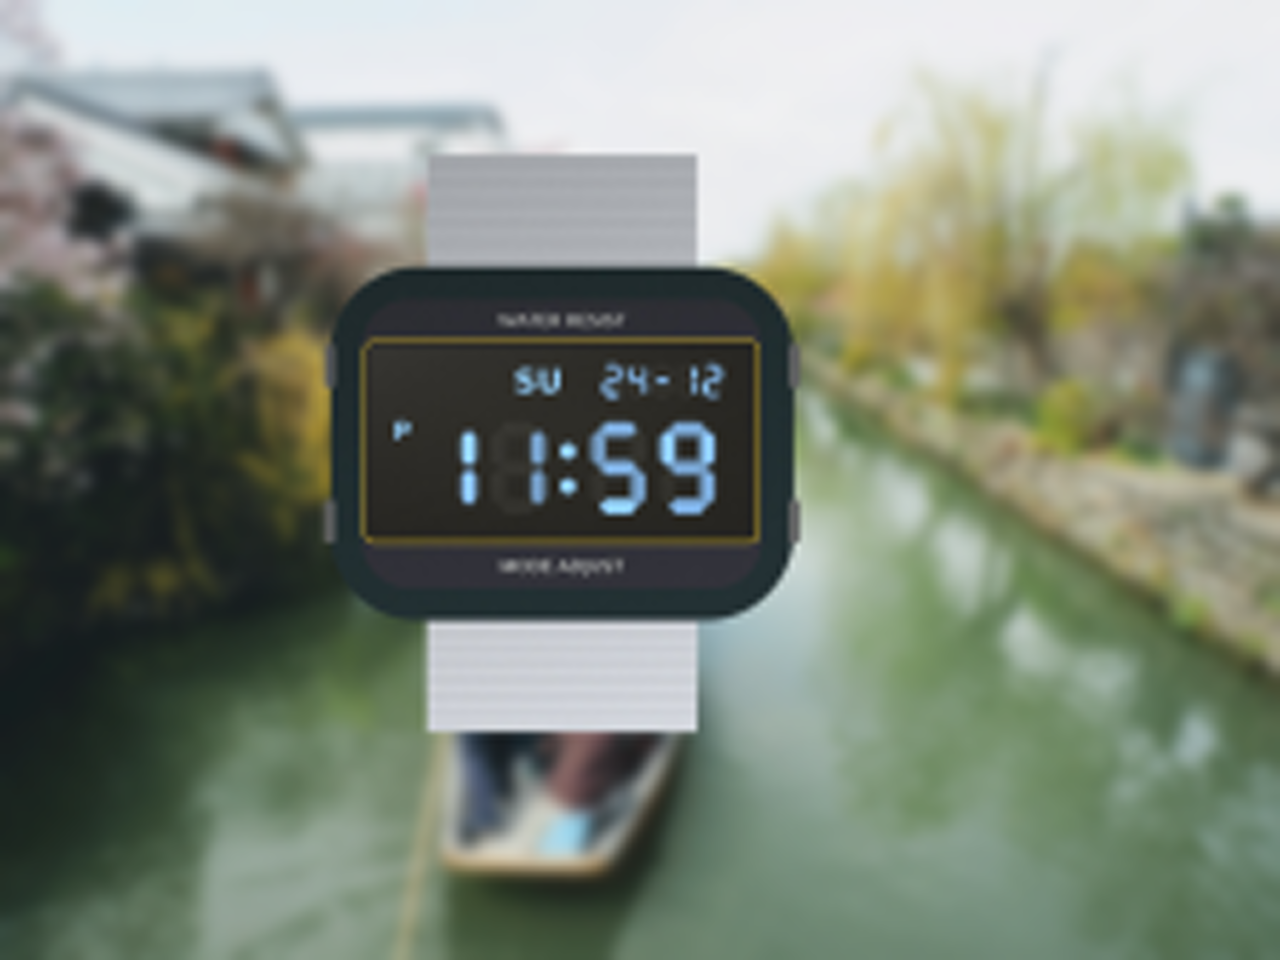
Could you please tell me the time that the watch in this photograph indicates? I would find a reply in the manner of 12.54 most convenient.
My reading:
11.59
